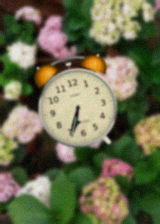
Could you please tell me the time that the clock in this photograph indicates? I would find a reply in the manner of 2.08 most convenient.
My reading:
6.34
